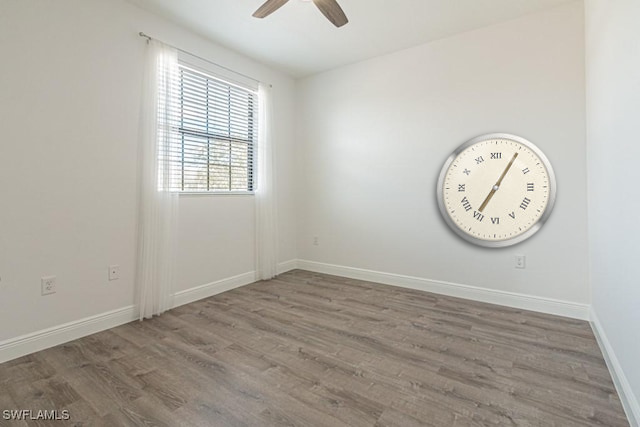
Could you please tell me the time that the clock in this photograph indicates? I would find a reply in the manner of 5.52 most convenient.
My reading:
7.05
